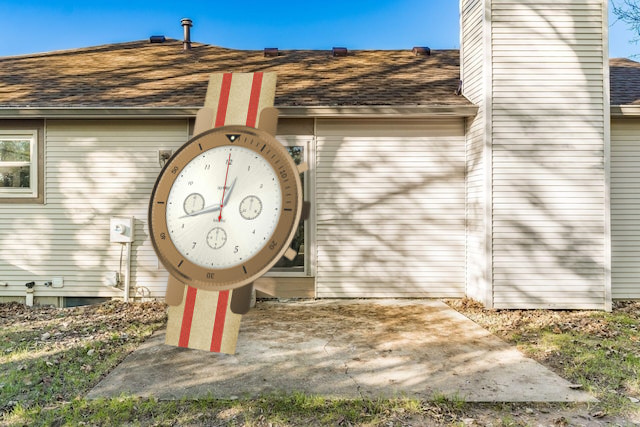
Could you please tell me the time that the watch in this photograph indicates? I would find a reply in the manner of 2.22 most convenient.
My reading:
12.42
